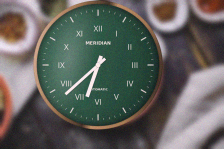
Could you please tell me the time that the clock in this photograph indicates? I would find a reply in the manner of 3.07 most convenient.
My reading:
6.38
